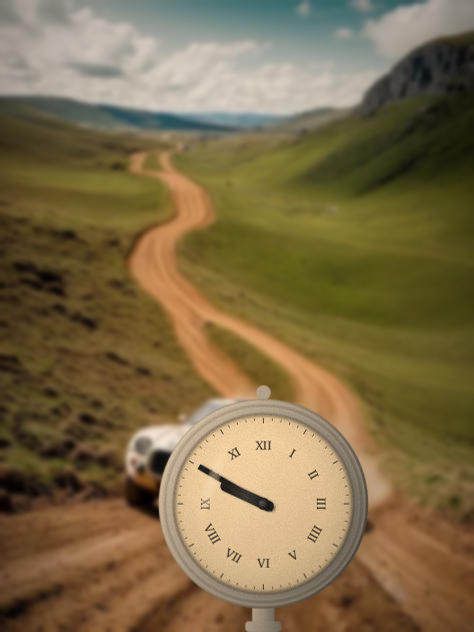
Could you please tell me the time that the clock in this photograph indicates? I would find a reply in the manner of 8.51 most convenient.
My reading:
9.50
